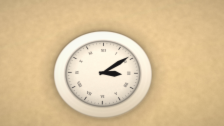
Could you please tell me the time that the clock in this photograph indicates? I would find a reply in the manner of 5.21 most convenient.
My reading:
3.09
